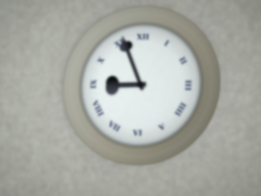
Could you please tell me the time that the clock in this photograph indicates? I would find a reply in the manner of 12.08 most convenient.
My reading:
8.56
